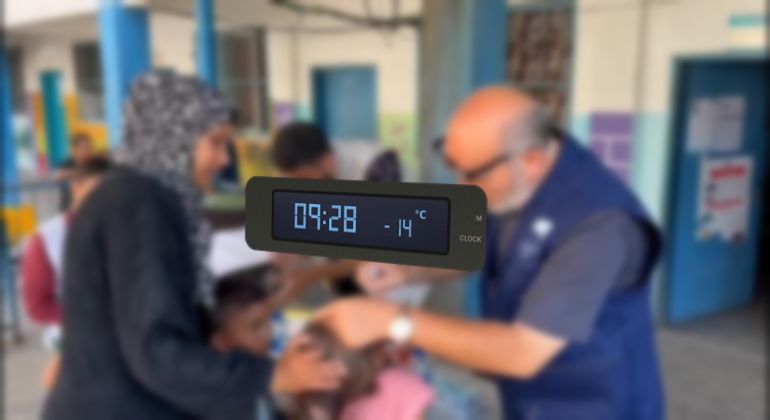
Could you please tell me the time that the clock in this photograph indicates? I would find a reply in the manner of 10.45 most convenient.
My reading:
9.28
